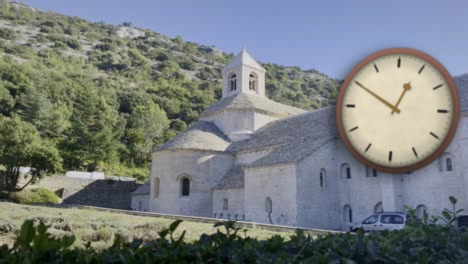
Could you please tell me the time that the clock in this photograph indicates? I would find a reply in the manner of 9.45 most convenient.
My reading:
12.50
